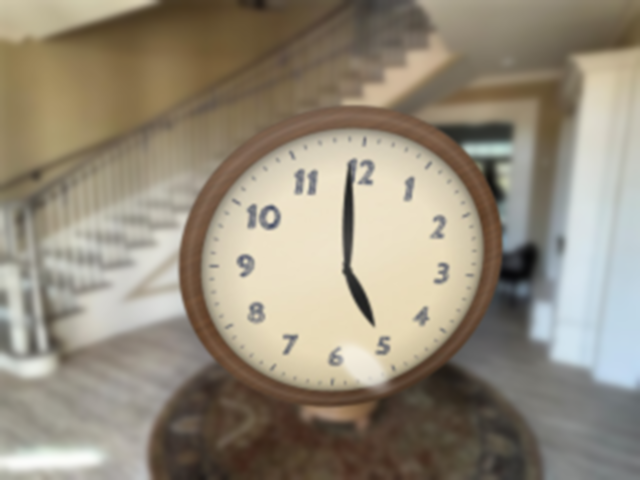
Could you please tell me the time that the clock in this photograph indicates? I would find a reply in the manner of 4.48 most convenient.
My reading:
4.59
